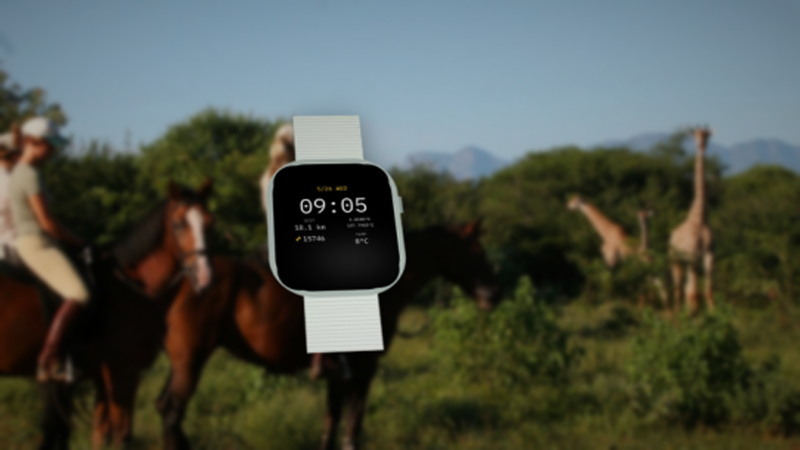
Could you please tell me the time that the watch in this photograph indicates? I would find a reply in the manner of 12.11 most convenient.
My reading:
9.05
